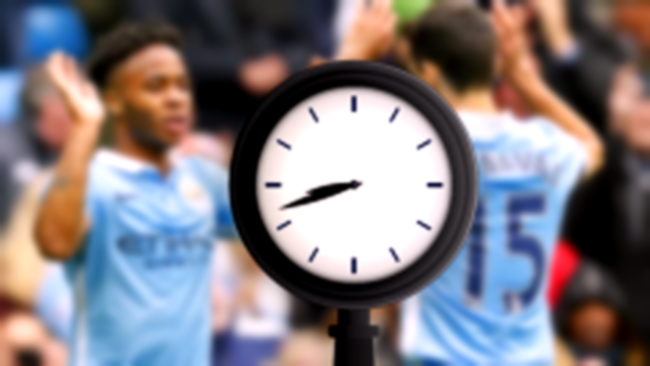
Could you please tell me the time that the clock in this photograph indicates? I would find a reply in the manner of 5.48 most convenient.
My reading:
8.42
